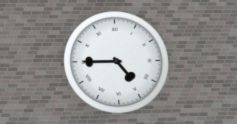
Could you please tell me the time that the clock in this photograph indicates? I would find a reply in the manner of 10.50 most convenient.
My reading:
4.45
